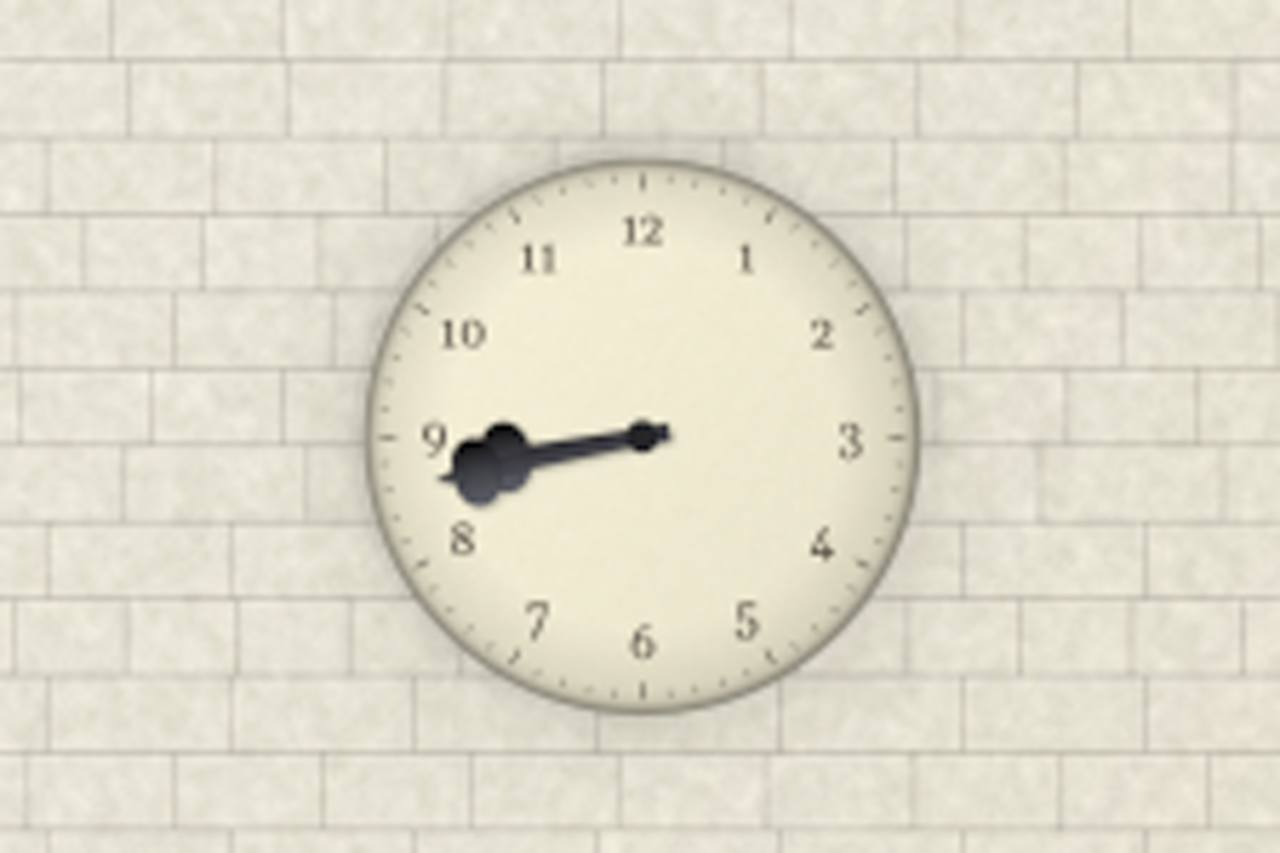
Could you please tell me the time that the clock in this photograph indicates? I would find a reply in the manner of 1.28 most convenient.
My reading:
8.43
